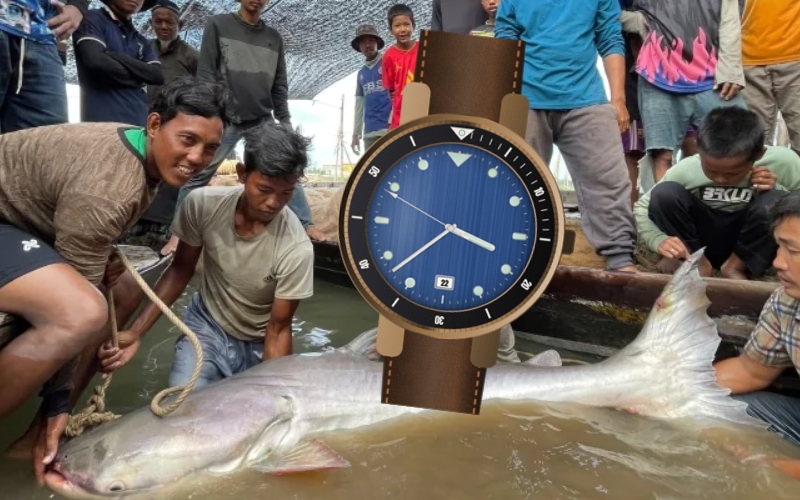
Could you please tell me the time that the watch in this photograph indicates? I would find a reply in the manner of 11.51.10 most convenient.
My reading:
3.37.49
